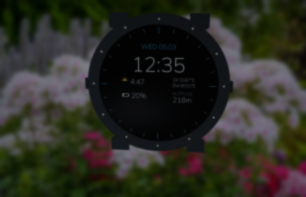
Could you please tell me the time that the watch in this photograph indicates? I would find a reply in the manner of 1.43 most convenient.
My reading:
12.35
